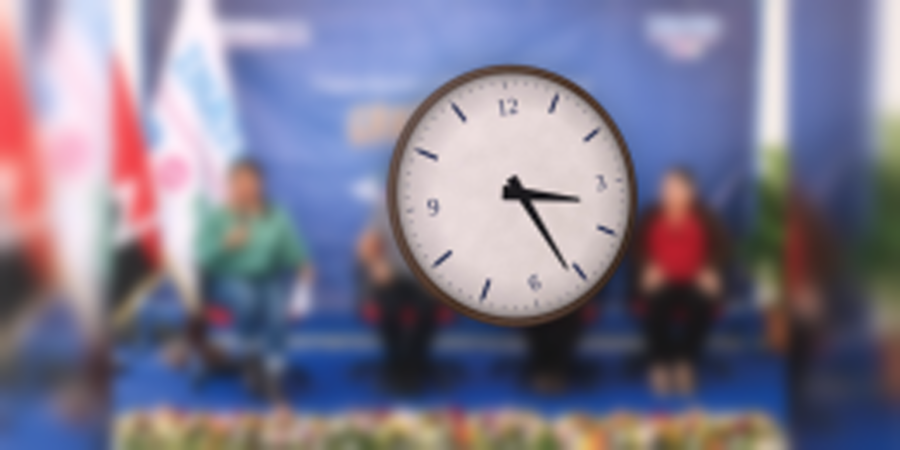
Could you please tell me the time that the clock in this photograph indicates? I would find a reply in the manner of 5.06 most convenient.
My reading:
3.26
